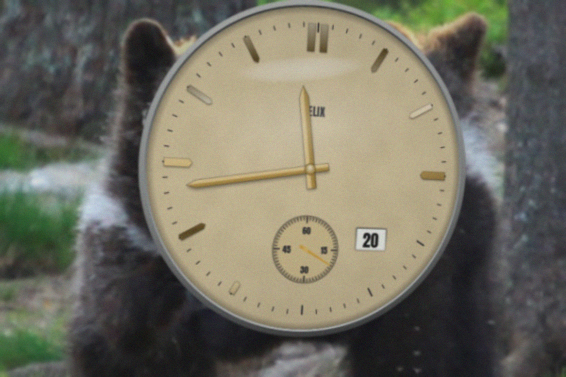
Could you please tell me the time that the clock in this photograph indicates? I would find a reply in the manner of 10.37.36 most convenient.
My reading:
11.43.20
